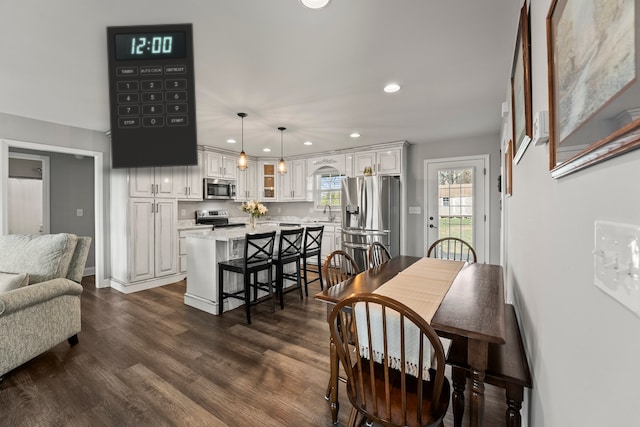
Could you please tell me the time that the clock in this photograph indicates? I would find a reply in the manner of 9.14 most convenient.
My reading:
12.00
